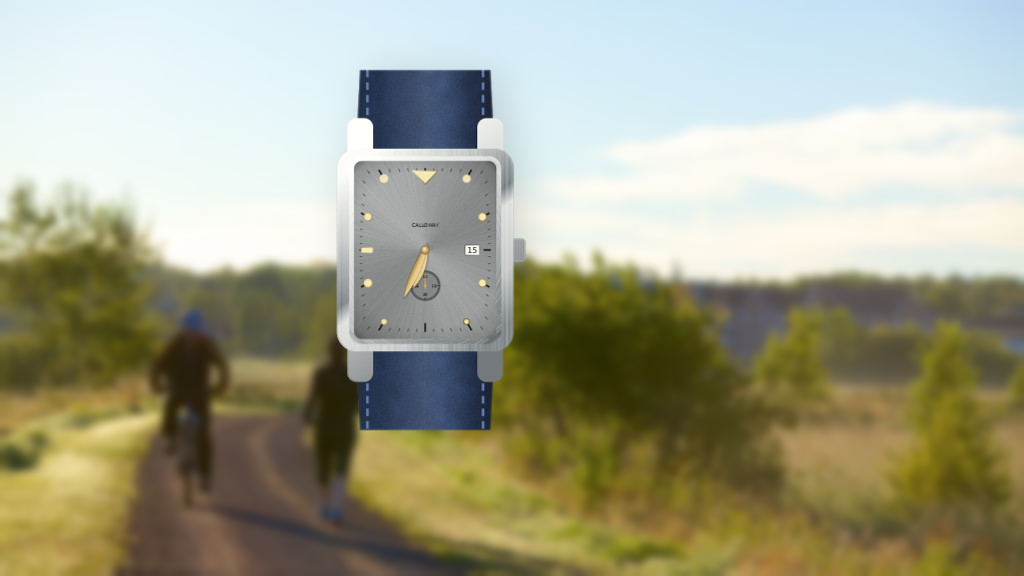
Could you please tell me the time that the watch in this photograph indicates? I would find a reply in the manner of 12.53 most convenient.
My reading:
6.34
